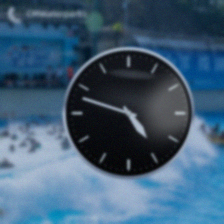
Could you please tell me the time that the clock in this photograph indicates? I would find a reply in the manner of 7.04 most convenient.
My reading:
4.48
